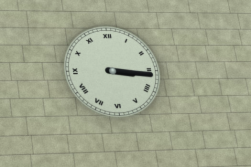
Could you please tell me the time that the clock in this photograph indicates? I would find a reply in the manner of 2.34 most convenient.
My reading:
3.16
